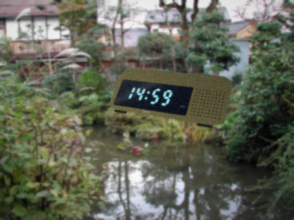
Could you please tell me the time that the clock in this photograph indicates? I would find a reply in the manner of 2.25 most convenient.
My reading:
14.59
